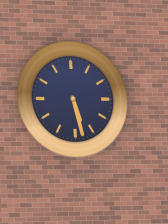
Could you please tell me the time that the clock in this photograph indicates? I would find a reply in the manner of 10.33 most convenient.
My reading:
5.28
